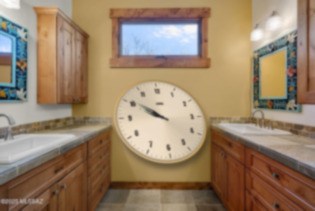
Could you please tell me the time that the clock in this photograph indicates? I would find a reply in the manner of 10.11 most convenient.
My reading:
9.51
